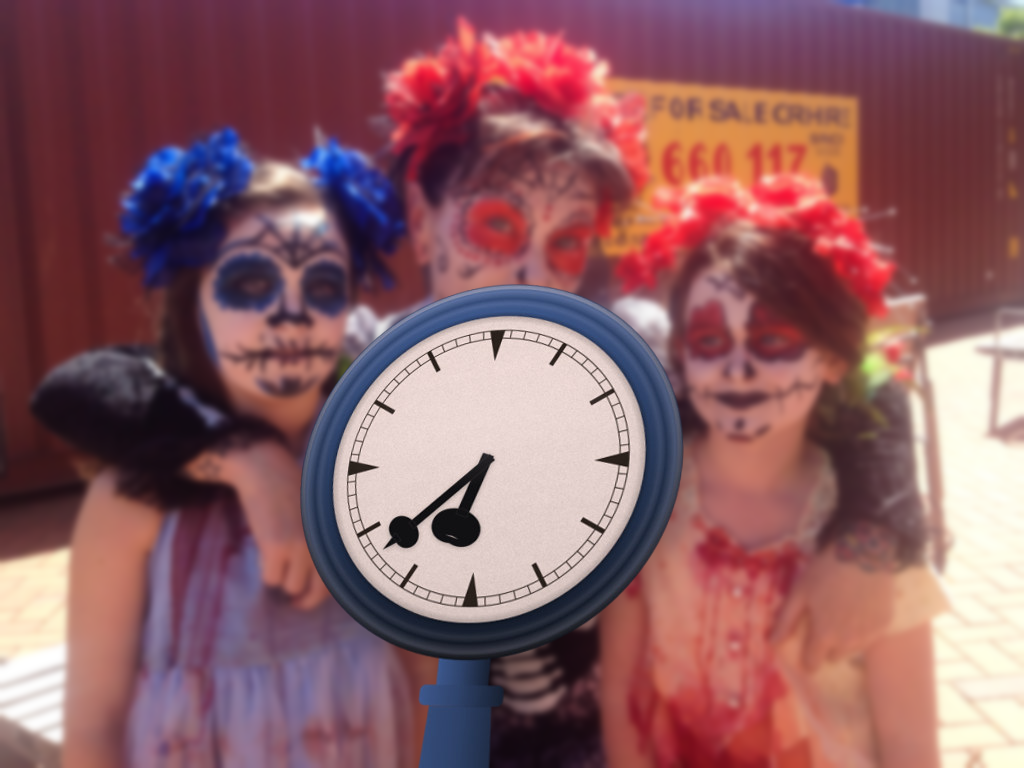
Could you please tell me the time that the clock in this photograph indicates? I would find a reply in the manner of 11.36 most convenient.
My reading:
6.38
